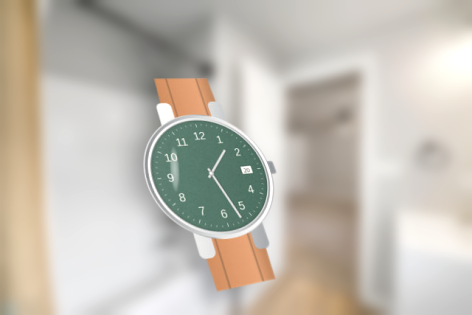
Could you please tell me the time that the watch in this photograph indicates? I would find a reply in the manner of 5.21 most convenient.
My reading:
1.27
